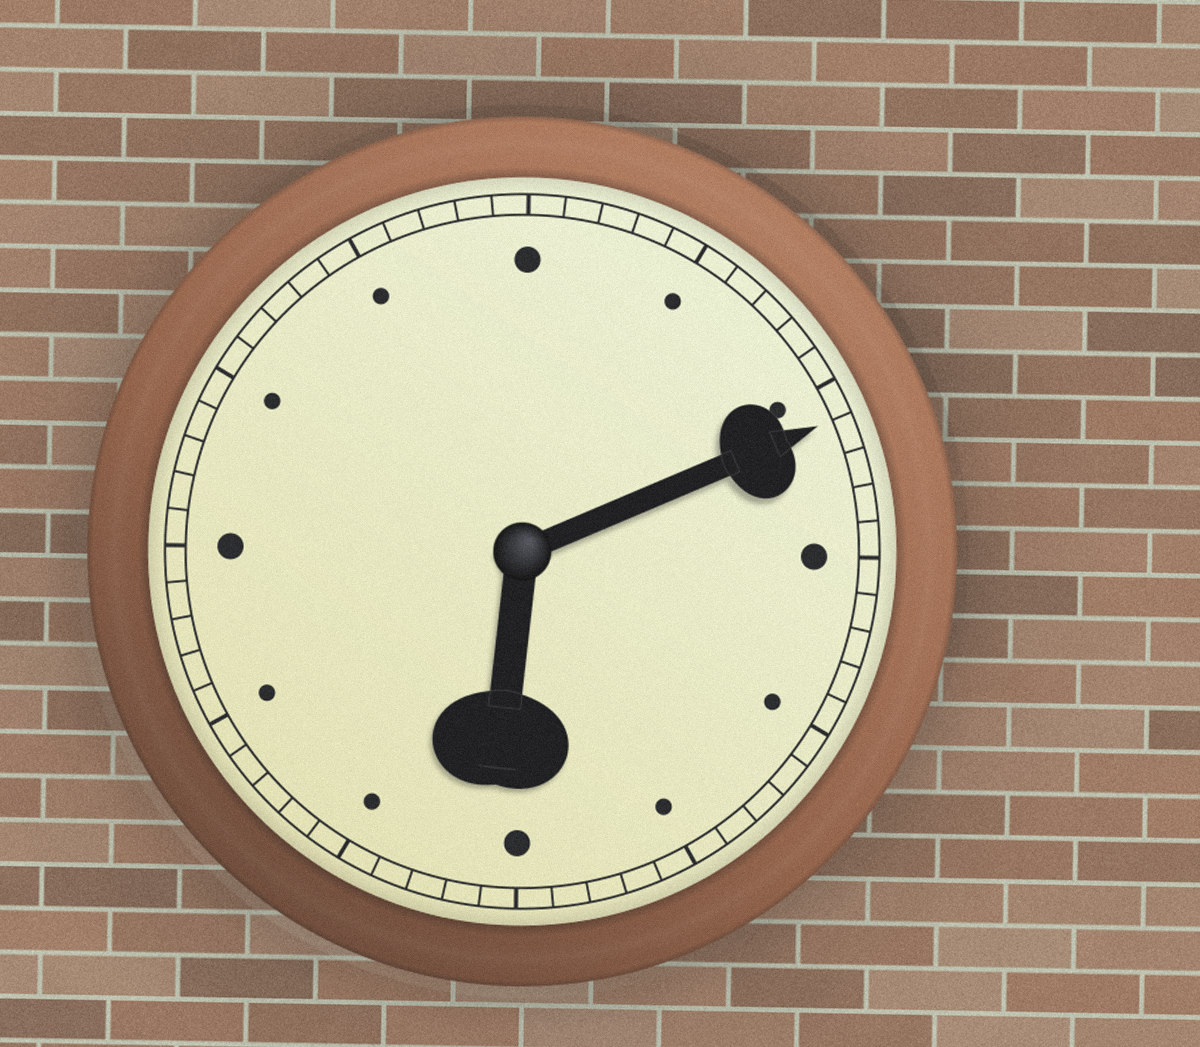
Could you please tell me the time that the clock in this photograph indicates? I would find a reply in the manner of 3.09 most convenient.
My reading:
6.11
